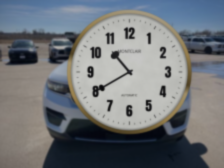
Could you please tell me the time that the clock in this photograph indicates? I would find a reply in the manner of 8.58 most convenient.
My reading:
10.40
